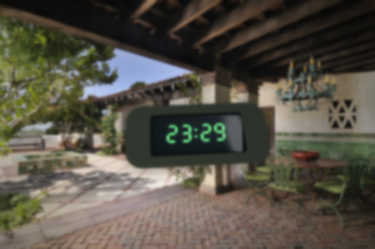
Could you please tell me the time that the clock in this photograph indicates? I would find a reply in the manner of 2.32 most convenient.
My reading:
23.29
